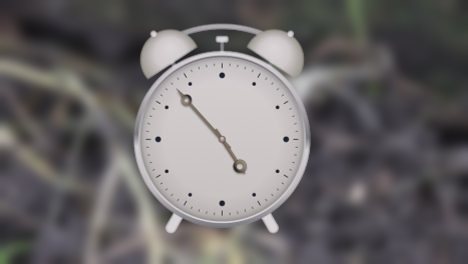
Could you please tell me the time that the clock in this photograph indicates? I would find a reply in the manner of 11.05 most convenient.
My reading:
4.53
